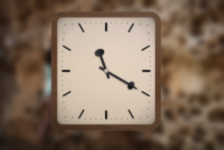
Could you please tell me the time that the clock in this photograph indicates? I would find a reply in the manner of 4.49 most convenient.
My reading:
11.20
